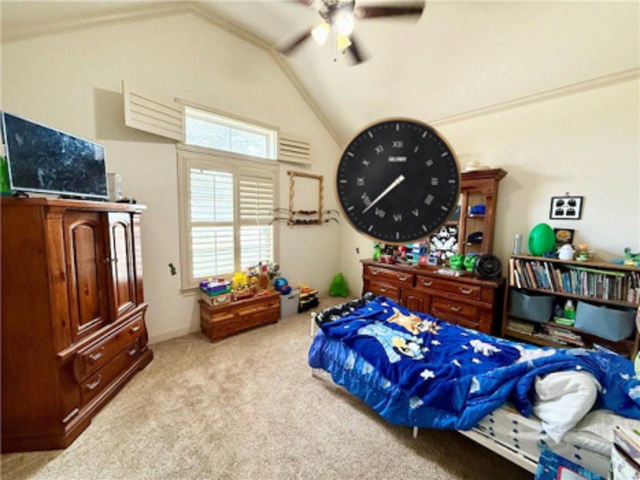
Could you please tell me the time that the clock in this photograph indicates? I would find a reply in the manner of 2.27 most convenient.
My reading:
7.38
